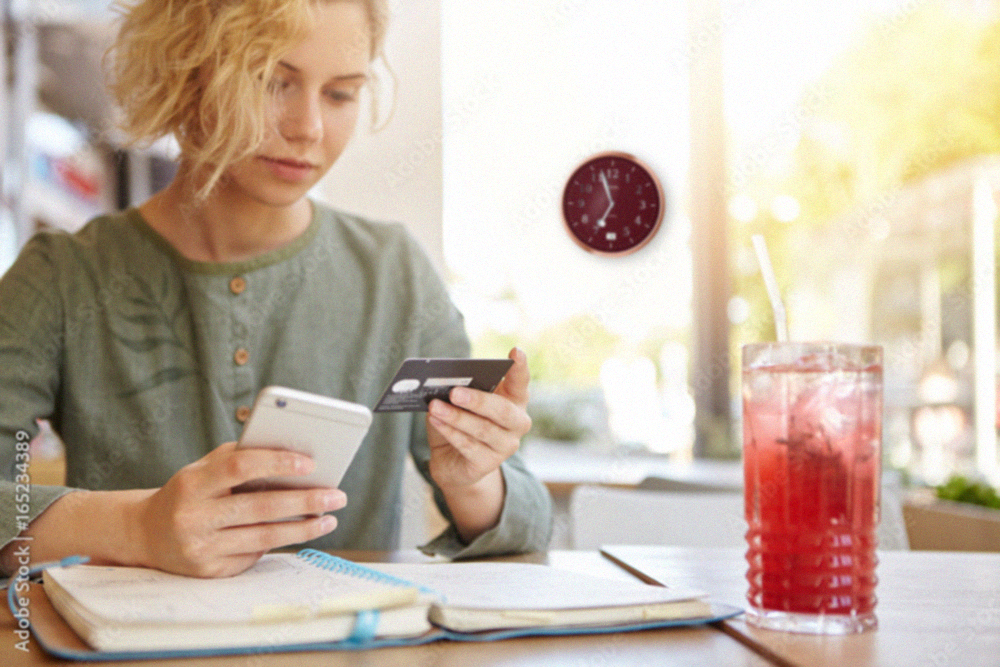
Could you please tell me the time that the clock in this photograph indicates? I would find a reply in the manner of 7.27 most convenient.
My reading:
6.57
